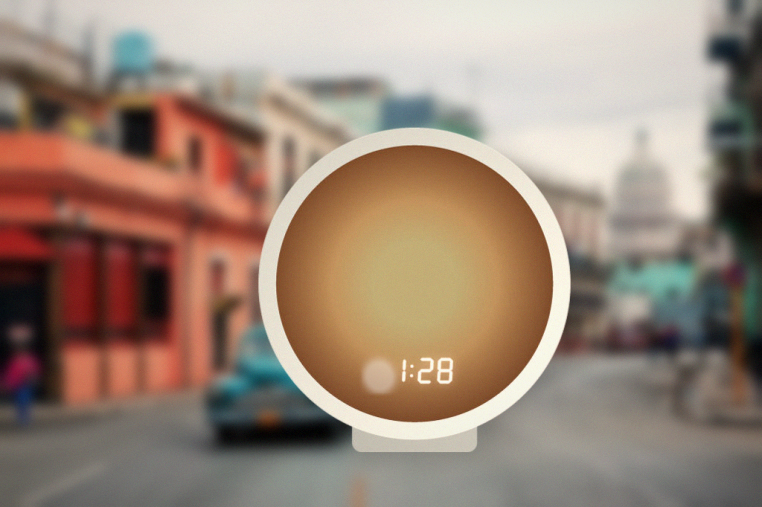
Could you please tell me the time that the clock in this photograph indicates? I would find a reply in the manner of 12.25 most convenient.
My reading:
1.28
